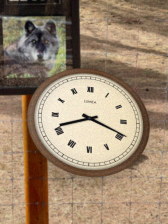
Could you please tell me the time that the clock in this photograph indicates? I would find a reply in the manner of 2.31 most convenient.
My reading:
8.19
